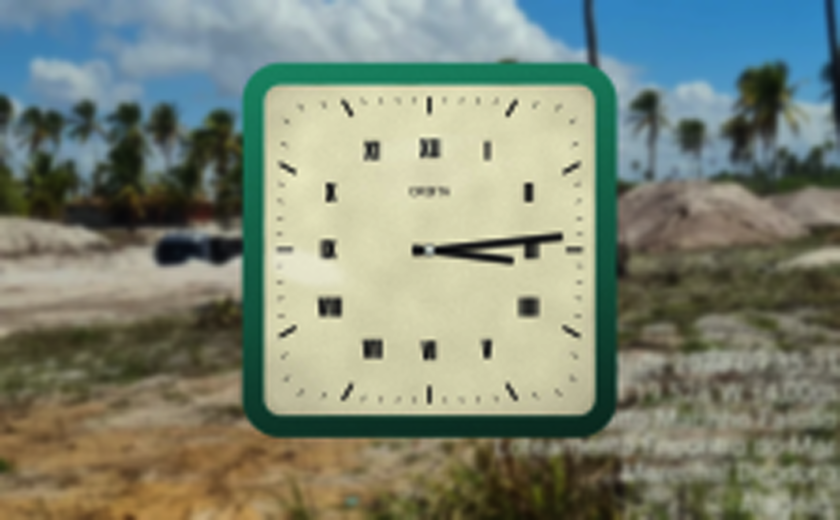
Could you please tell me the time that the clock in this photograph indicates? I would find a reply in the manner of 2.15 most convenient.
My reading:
3.14
